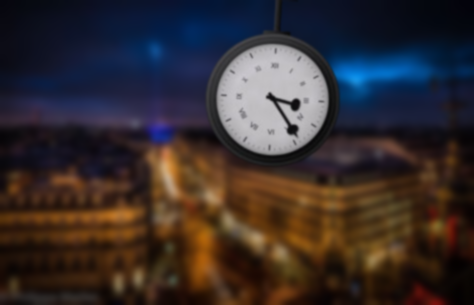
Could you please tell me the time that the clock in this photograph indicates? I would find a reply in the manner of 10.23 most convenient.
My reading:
3.24
